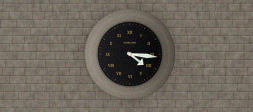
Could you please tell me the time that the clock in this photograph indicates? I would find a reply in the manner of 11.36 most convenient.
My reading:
4.16
